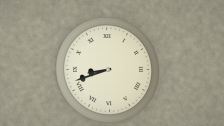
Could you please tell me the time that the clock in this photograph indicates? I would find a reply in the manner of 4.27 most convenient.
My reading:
8.42
